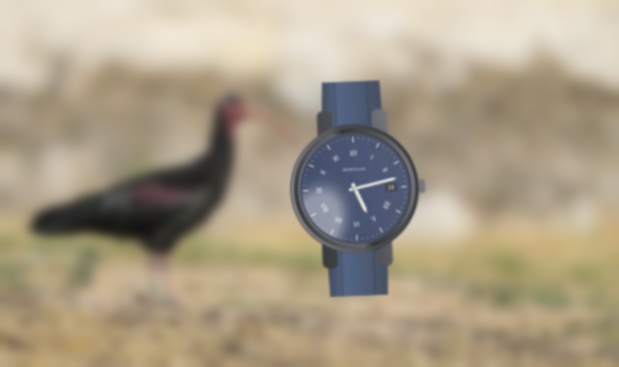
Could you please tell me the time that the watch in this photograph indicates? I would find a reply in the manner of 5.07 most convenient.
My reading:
5.13
